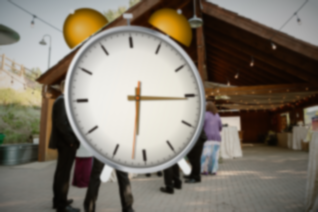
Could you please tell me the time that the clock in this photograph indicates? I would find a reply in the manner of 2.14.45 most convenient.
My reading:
6.15.32
